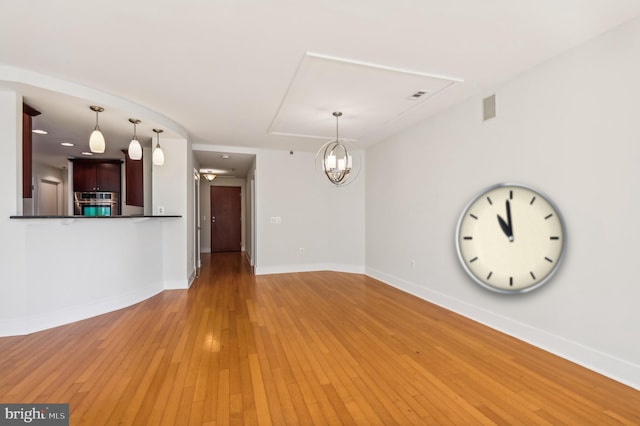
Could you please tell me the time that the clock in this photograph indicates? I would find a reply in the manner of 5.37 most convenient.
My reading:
10.59
